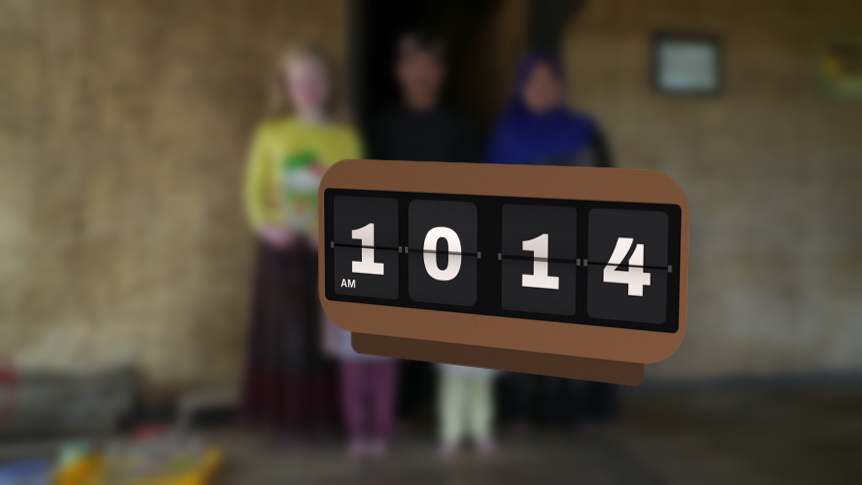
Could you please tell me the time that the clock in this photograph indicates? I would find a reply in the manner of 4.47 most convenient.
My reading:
10.14
